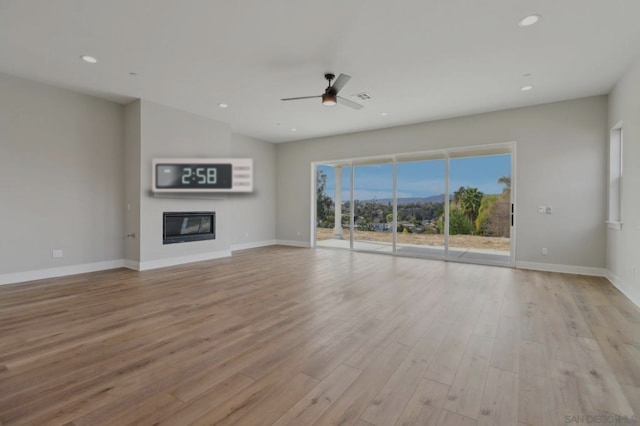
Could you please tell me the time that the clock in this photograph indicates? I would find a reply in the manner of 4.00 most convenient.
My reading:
2.58
